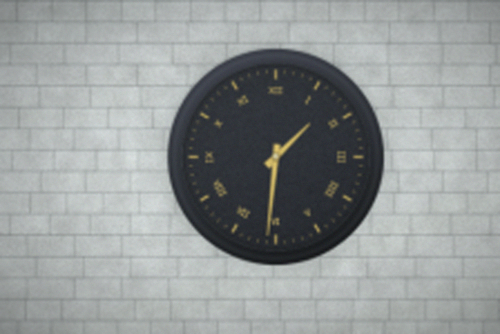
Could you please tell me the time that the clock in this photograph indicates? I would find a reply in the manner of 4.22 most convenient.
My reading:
1.31
